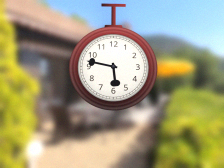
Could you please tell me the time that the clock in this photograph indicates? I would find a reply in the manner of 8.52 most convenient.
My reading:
5.47
